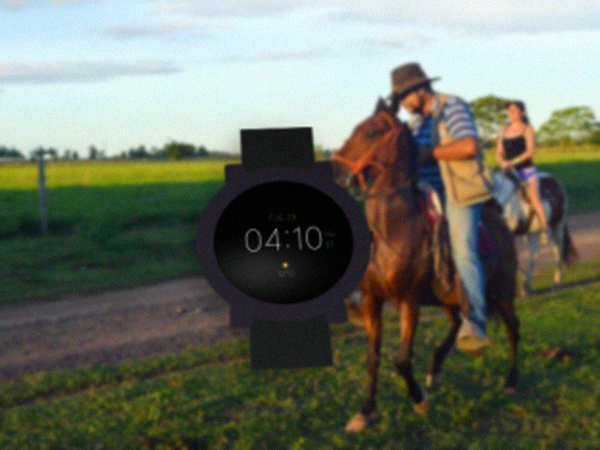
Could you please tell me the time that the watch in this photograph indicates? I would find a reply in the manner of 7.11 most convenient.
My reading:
4.10
